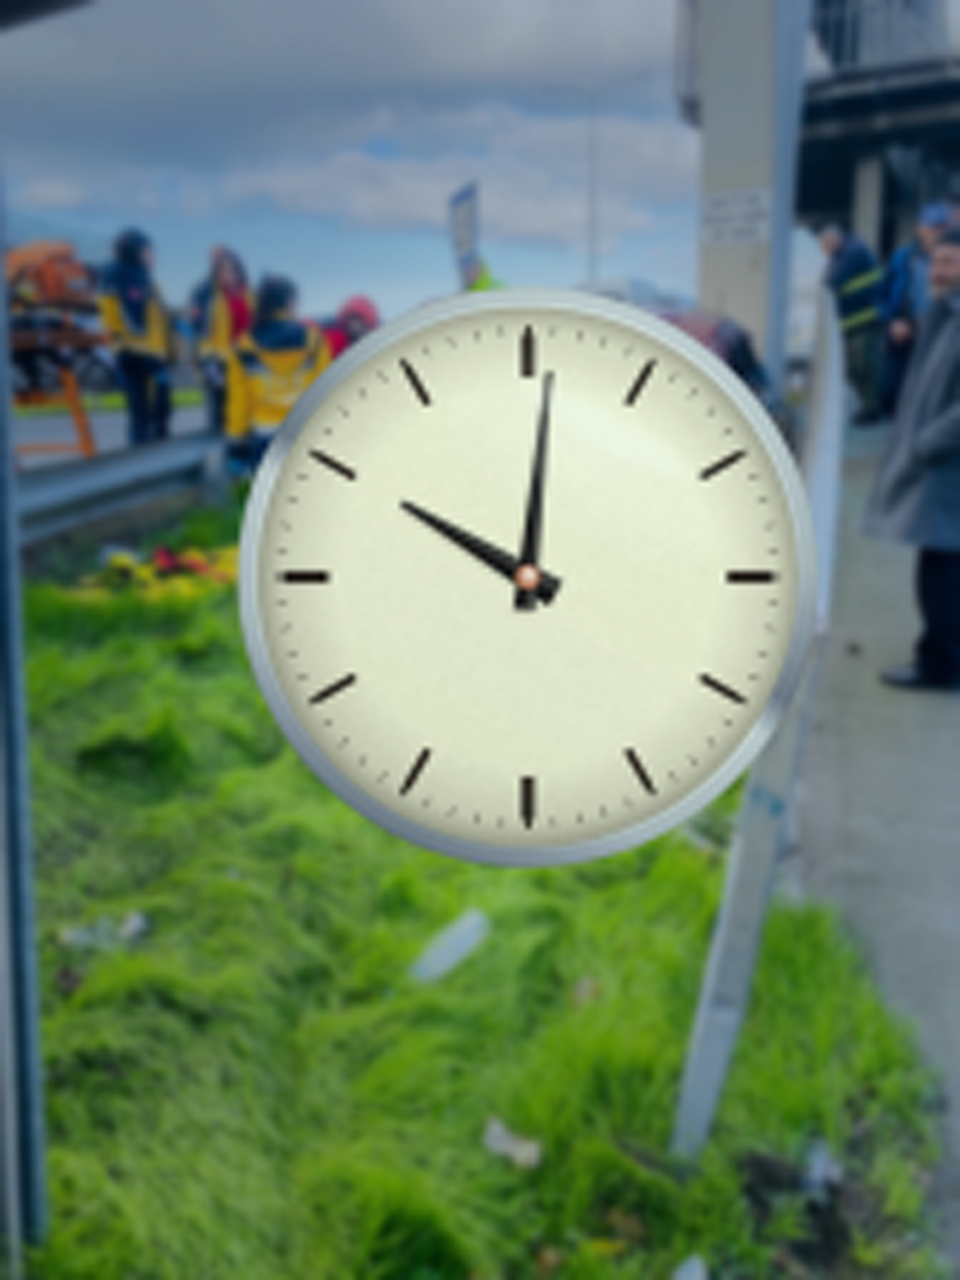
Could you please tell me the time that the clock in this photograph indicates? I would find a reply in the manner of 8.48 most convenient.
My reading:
10.01
